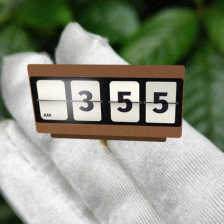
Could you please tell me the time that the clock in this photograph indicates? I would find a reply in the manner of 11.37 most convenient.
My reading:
3.55
